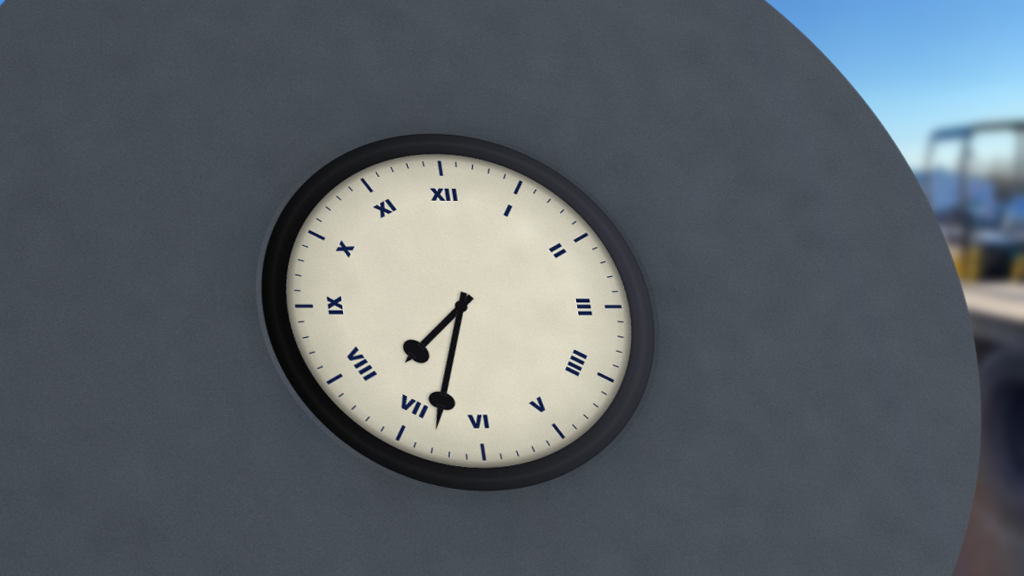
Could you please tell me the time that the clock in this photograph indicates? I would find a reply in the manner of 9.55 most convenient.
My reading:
7.33
